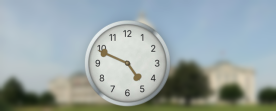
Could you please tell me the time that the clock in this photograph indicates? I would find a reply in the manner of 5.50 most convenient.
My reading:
4.49
